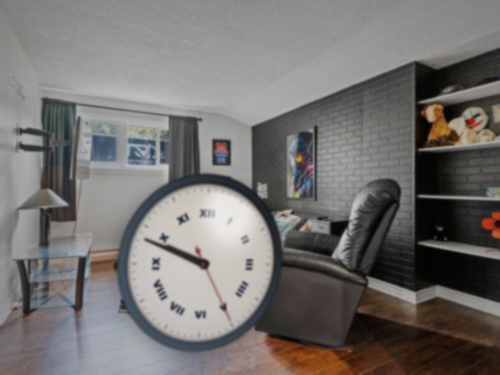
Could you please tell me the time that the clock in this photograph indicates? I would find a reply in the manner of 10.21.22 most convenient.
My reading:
9.48.25
